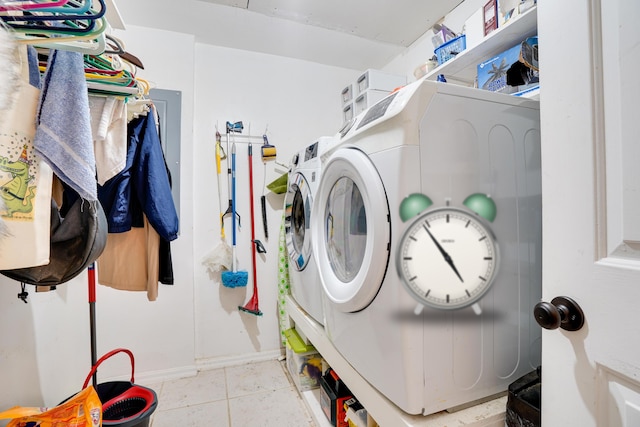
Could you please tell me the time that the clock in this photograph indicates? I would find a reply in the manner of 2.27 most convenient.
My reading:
4.54
